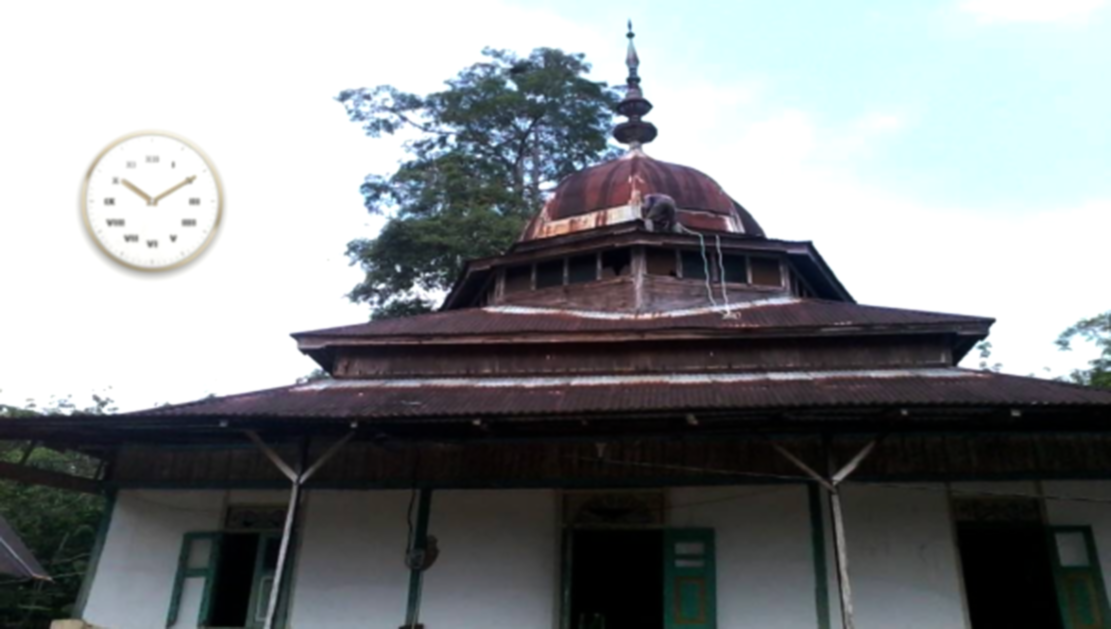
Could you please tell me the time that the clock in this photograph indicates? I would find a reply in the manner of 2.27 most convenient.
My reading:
10.10
